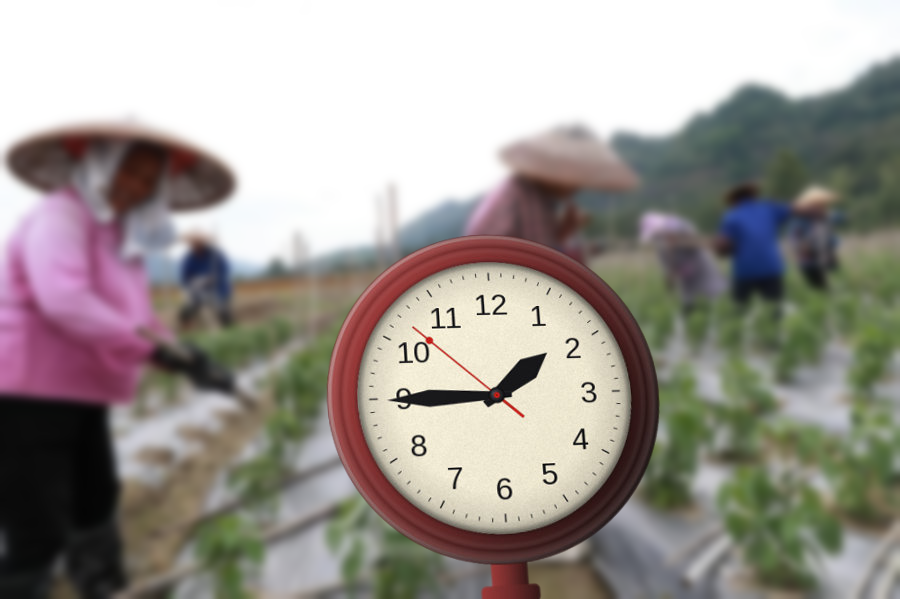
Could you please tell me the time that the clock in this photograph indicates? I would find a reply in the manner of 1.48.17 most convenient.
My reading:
1.44.52
